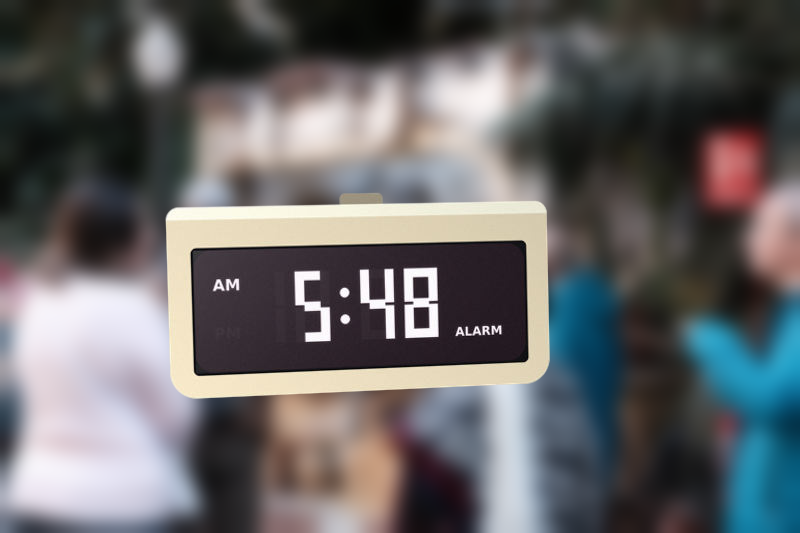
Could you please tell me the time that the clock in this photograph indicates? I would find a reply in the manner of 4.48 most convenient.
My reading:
5.48
